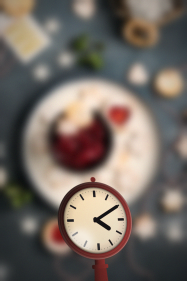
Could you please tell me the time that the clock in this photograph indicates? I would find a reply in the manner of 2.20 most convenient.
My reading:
4.10
